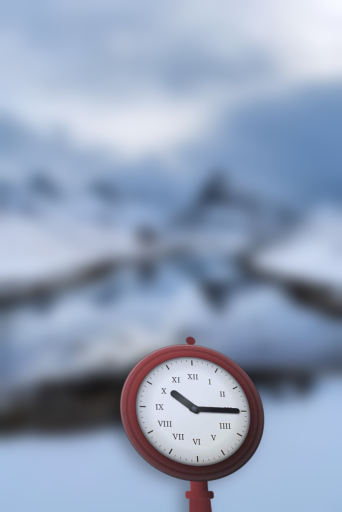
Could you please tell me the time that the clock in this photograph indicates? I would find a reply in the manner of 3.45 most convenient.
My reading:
10.15
